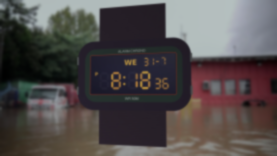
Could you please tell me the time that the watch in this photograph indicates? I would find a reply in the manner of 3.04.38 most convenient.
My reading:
8.18.36
